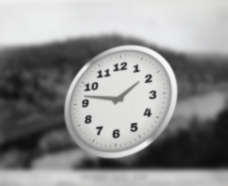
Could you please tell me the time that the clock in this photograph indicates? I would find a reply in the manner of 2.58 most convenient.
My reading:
1.47
